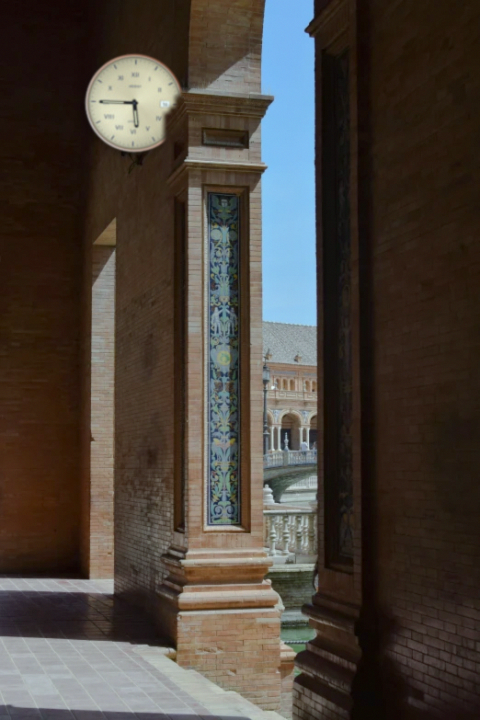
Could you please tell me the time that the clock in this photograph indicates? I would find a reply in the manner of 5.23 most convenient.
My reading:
5.45
